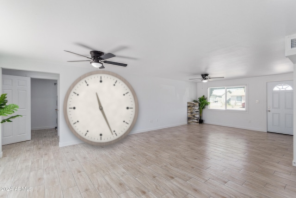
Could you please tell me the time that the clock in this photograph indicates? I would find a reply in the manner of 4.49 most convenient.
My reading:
11.26
